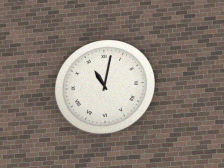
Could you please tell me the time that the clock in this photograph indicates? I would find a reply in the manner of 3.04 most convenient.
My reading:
11.02
